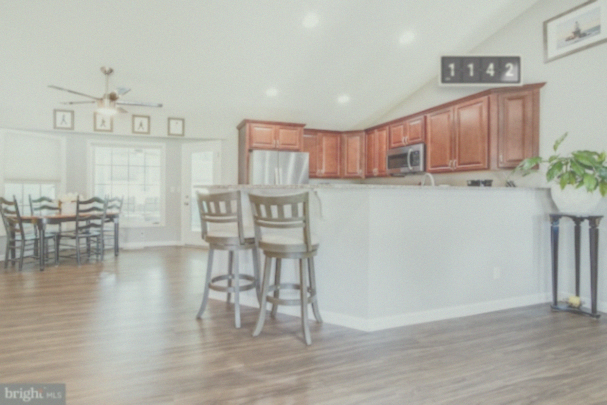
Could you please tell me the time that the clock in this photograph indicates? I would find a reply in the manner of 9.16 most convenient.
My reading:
11.42
